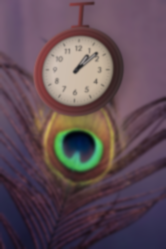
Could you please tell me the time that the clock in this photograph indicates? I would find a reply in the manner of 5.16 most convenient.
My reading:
1.08
